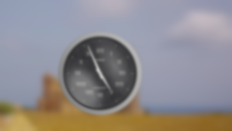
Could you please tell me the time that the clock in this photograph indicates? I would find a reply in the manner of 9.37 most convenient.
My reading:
4.56
